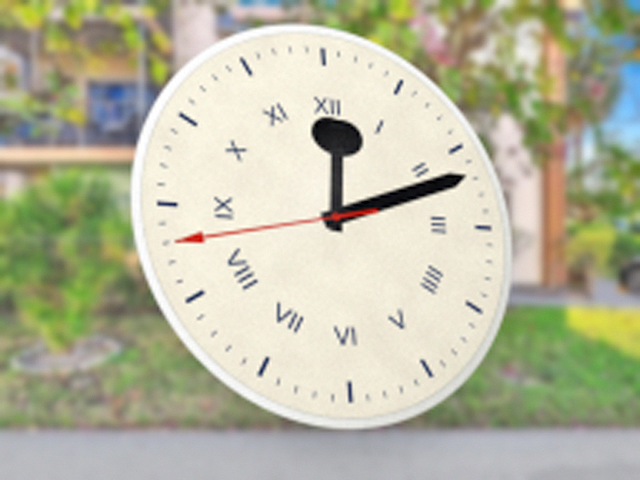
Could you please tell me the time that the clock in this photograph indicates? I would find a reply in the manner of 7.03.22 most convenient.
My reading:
12.11.43
